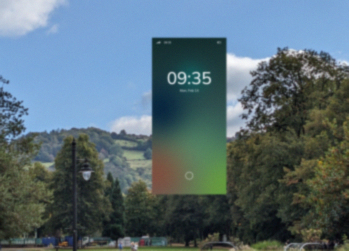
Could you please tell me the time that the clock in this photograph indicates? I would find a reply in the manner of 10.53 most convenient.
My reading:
9.35
